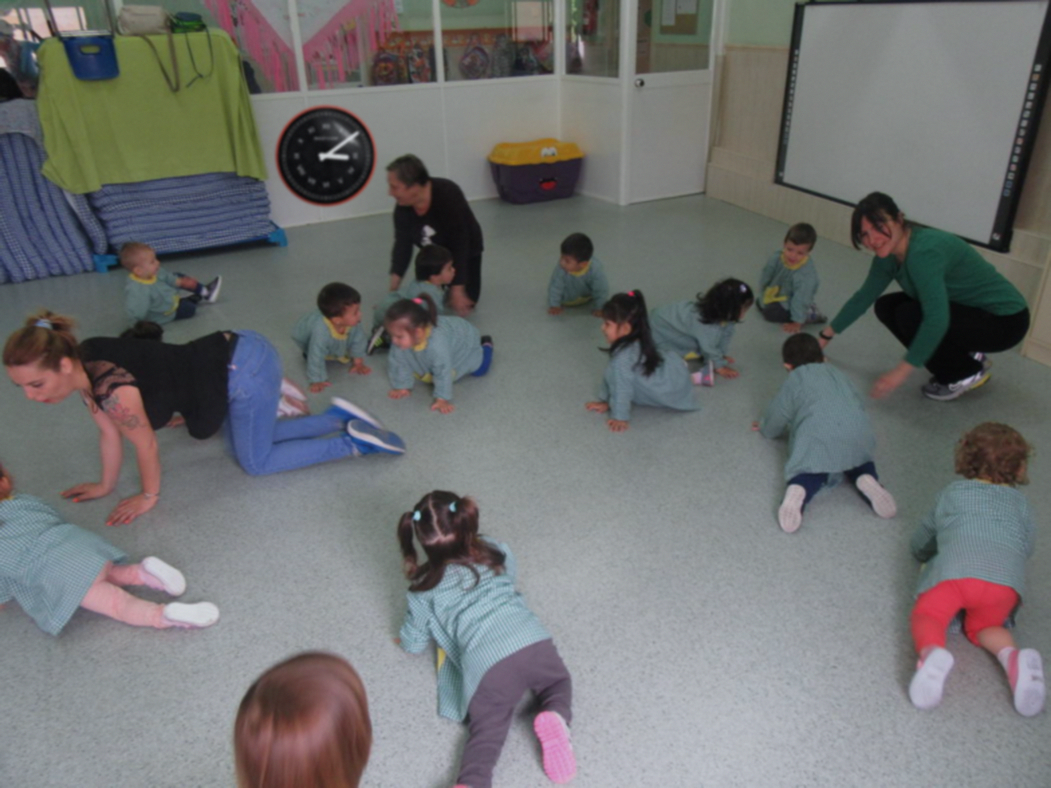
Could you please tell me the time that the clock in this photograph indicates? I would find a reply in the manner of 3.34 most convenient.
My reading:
3.09
